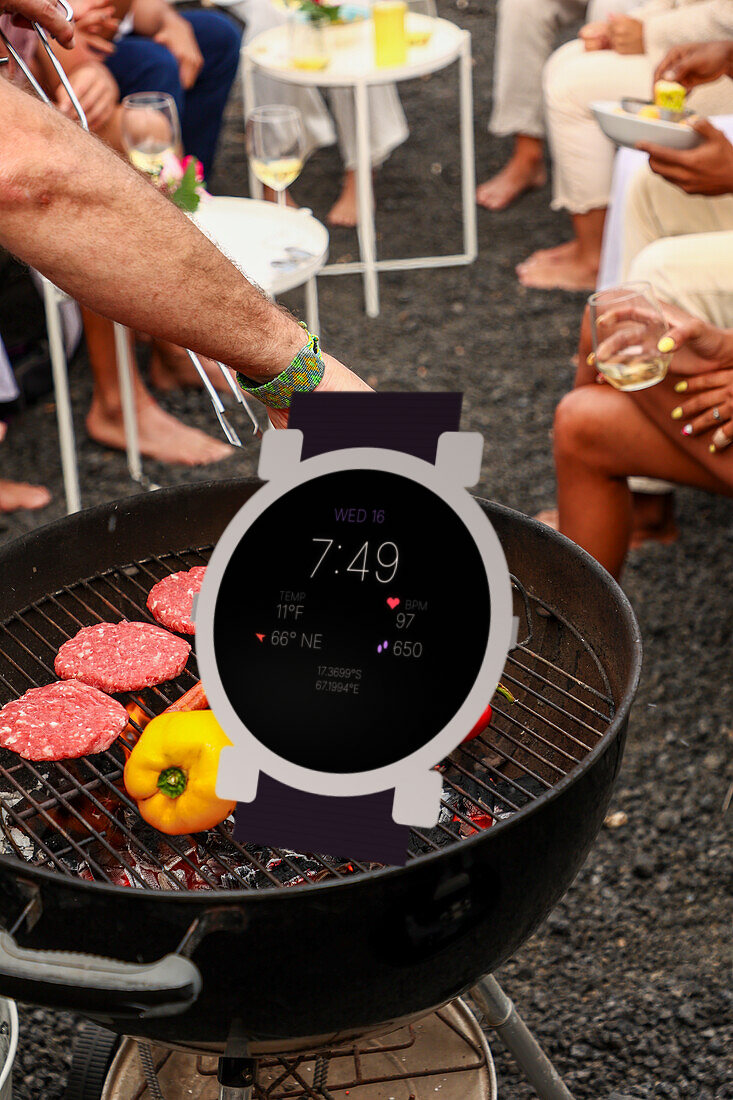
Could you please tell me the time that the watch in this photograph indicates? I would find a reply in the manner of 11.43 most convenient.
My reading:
7.49
